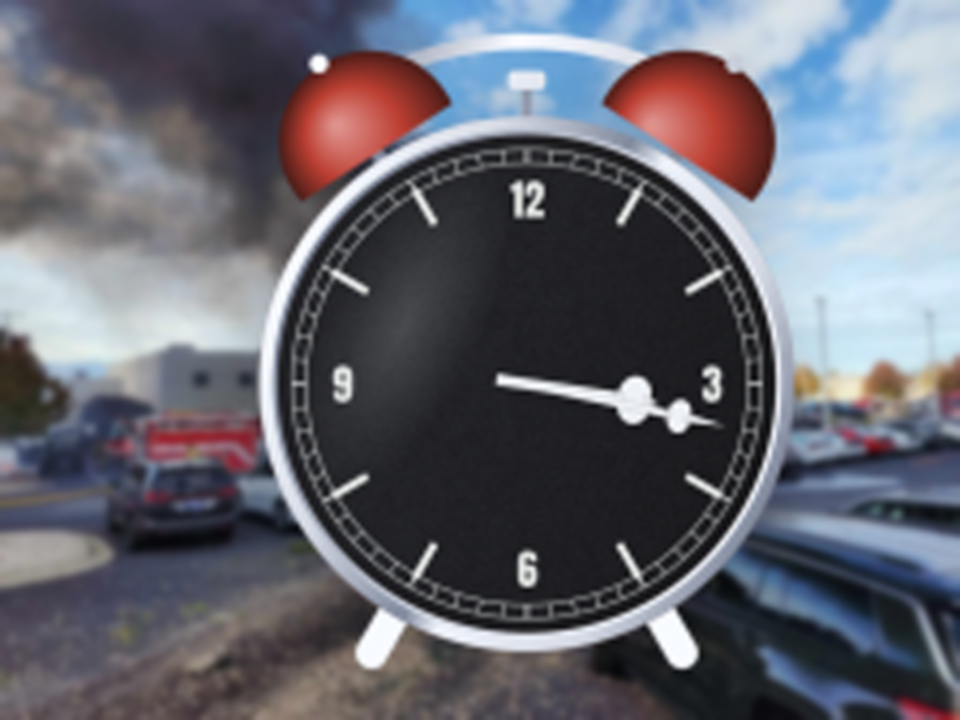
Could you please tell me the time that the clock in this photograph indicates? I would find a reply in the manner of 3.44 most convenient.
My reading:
3.17
